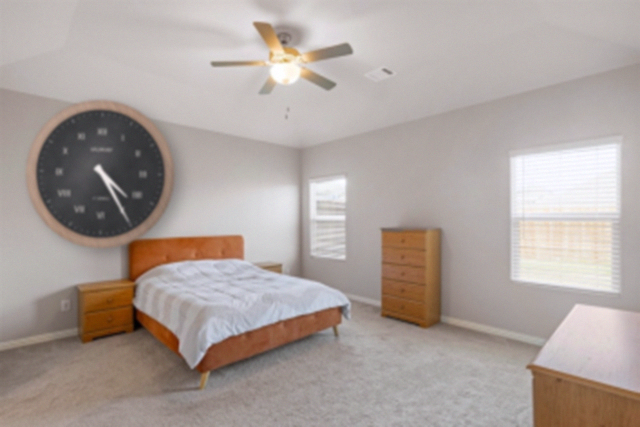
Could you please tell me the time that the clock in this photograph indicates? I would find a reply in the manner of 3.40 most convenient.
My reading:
4.25
